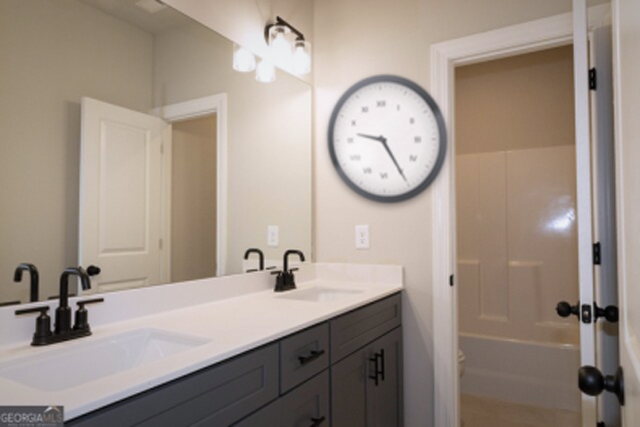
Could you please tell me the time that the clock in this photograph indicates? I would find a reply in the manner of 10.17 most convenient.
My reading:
9.25
